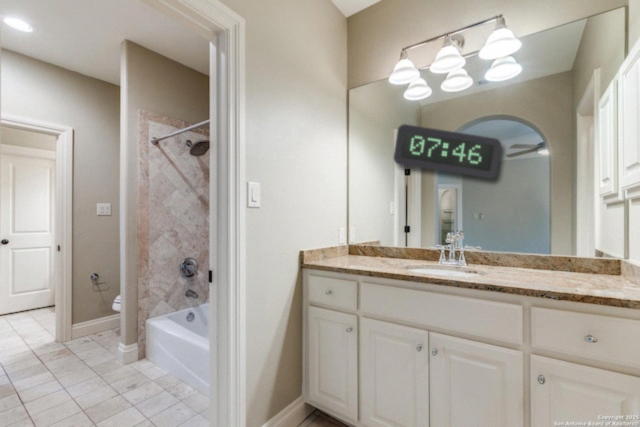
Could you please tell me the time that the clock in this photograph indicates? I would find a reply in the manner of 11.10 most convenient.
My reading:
7.46
